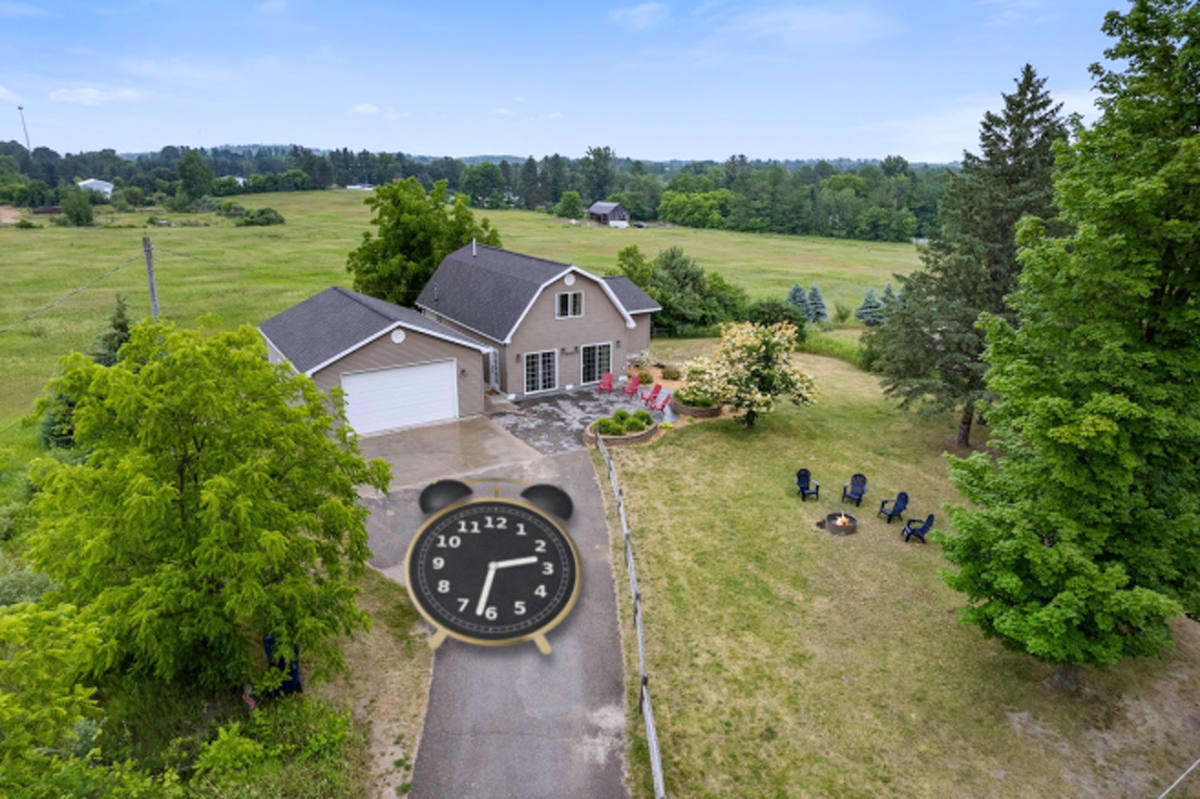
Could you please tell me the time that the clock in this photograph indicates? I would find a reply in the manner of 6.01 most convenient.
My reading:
2.32
